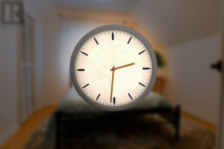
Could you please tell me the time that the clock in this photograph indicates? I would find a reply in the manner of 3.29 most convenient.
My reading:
2.31
